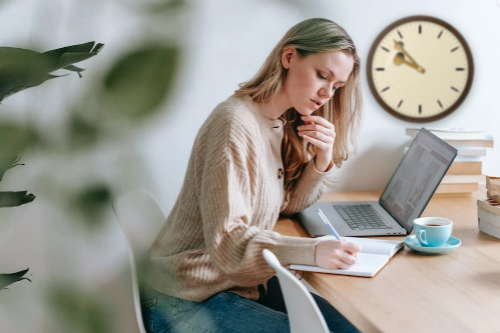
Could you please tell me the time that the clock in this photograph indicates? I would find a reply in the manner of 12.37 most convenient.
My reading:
9.53
